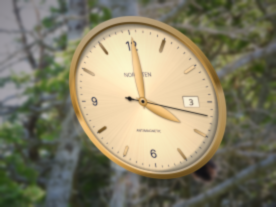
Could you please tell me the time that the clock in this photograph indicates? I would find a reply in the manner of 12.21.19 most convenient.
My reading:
4.00.17
